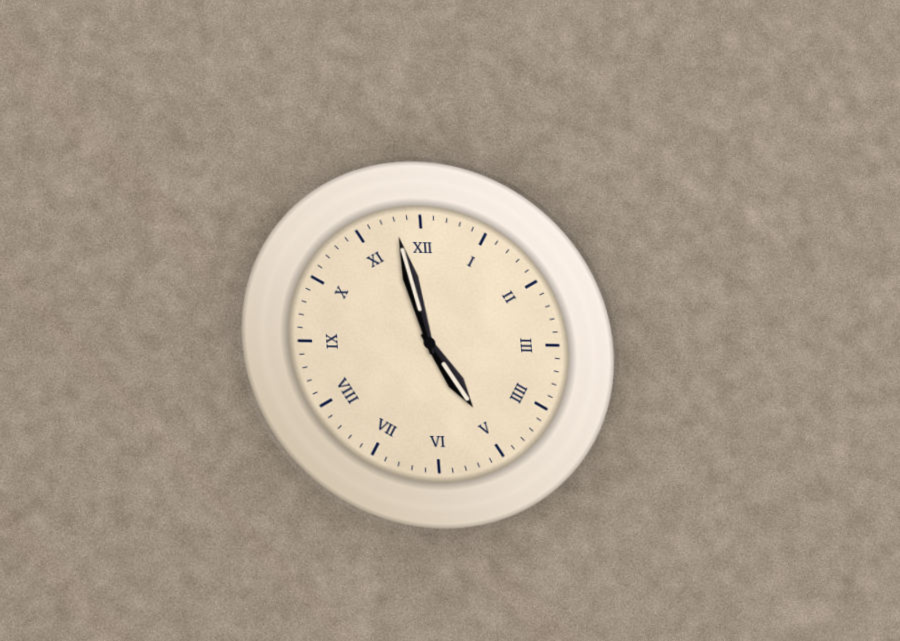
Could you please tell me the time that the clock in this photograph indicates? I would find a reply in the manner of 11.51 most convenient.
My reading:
4.58
